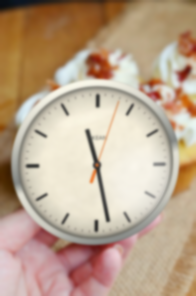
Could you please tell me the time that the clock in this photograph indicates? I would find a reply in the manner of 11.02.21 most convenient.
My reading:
11.28.03
